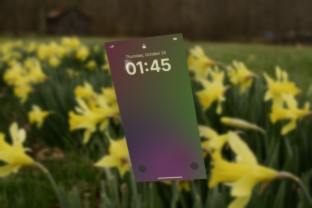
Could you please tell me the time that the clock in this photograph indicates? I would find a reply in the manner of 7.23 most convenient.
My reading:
1.45
